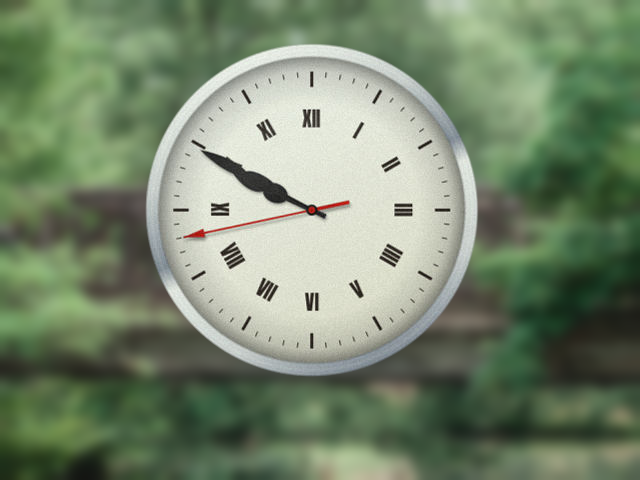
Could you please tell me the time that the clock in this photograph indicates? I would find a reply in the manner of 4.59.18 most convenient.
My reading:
9.49.43
